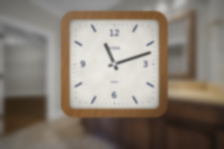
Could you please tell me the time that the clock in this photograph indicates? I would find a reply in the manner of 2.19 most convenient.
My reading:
11.12
